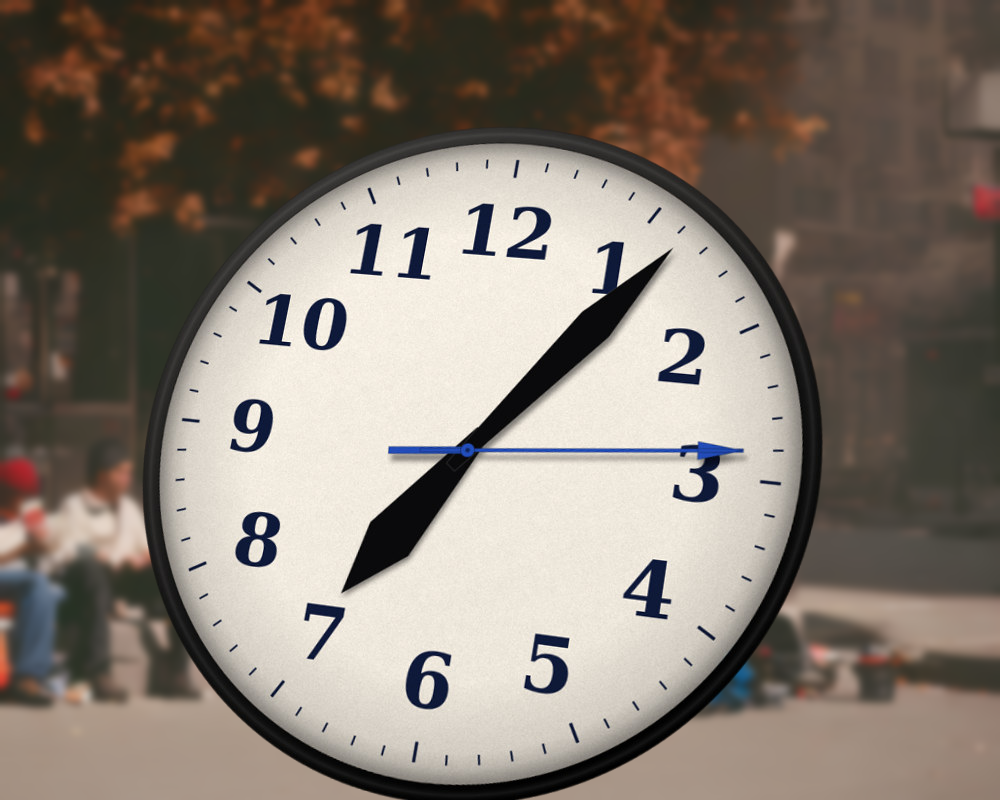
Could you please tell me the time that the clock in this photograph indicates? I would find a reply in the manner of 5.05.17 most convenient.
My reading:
7.06.14
